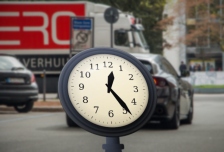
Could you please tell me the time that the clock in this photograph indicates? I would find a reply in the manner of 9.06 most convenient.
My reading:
12.24
